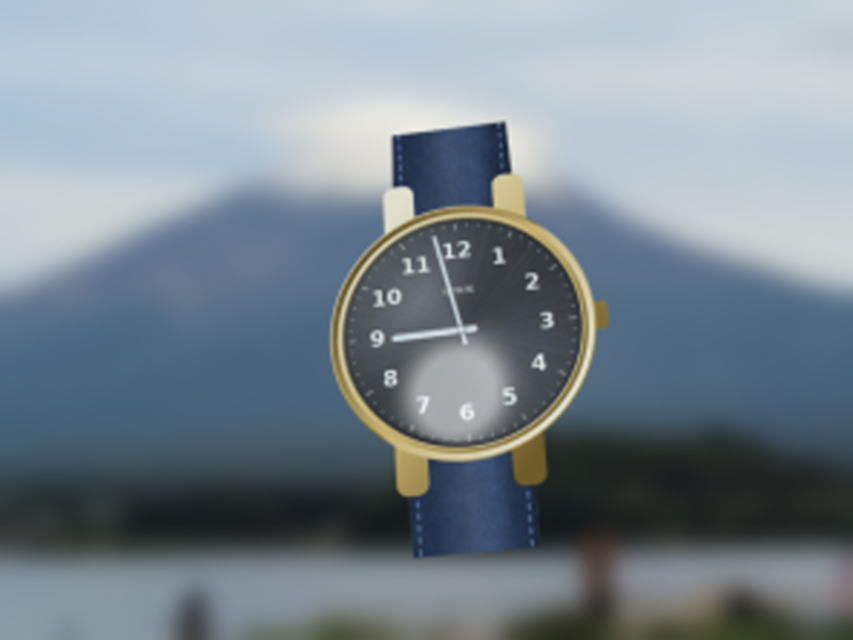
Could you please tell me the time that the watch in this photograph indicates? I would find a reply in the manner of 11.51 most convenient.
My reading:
8.58
